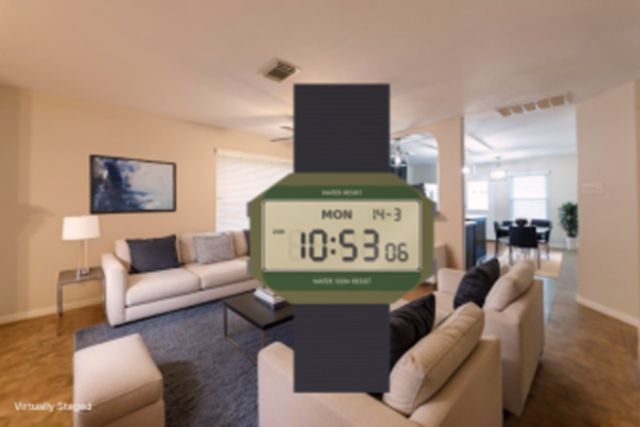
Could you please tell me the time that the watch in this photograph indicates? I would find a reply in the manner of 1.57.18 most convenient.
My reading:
10.53.06
